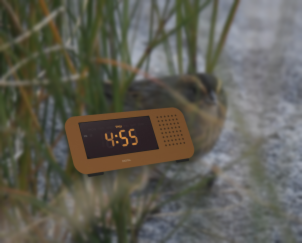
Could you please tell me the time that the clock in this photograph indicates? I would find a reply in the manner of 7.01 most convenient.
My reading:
4.55
